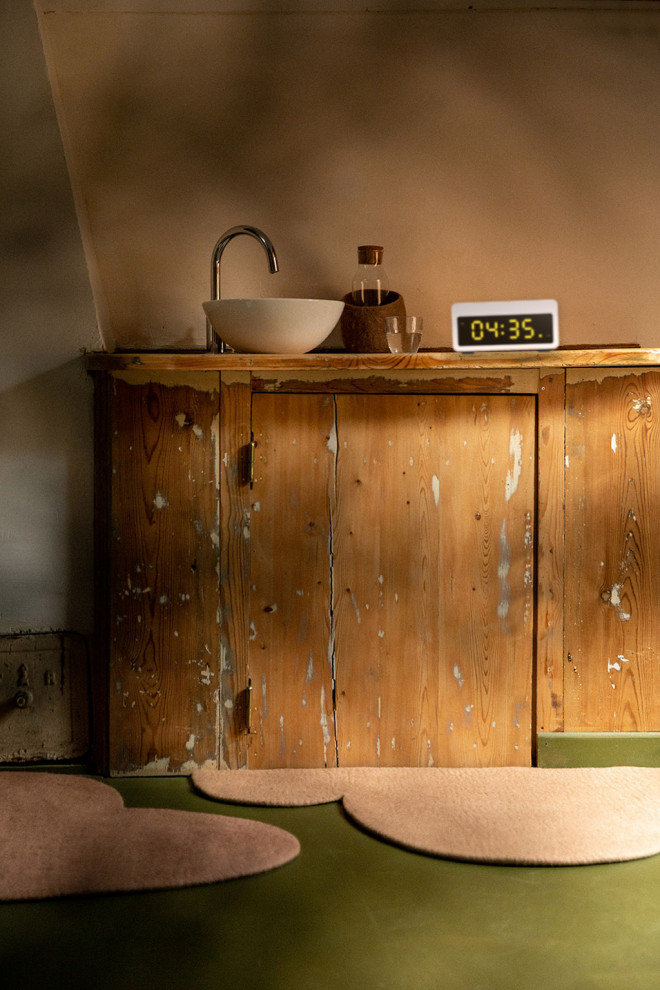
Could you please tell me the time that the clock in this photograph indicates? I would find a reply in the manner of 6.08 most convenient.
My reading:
4.35
